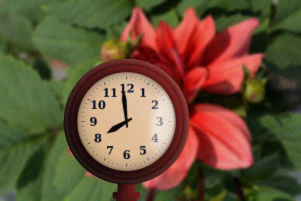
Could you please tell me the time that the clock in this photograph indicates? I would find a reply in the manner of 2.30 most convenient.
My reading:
7.59
